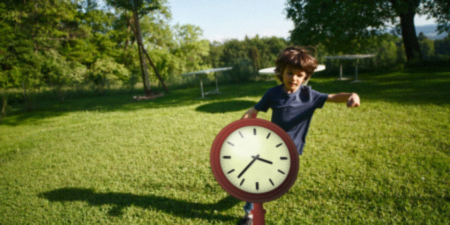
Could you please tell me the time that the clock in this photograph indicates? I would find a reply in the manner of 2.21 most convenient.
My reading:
3.37
